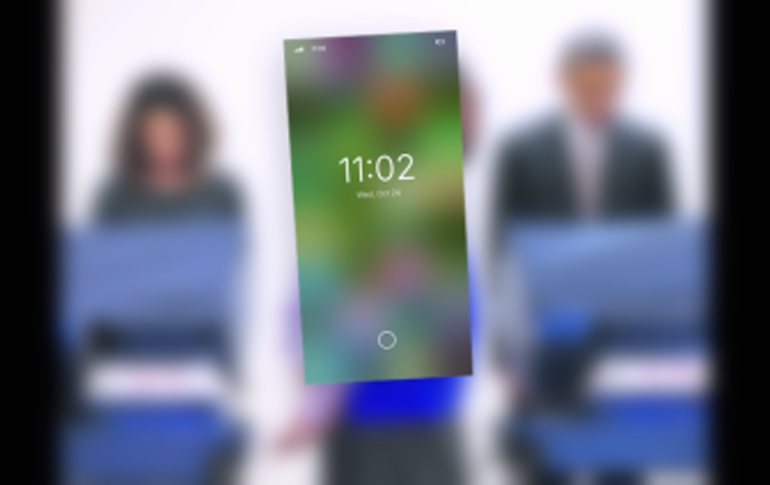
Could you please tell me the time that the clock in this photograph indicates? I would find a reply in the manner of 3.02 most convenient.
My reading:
11.02
